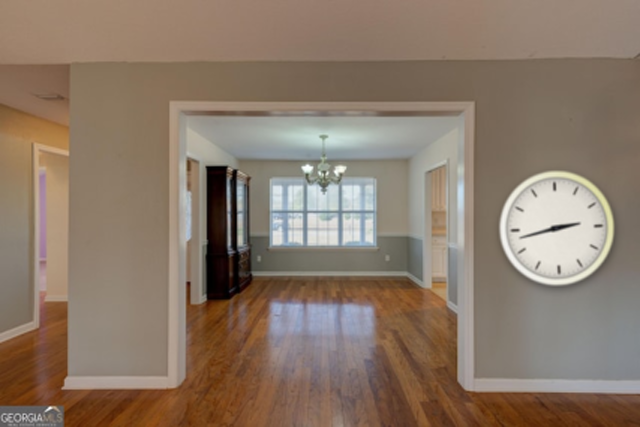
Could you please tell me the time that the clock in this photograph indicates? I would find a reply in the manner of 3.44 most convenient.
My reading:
2.43
